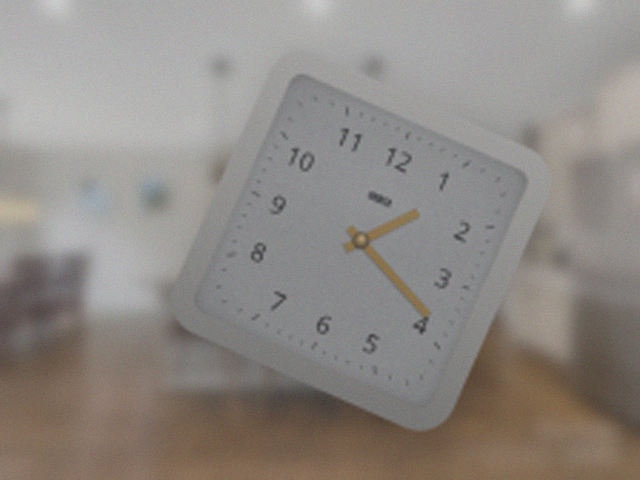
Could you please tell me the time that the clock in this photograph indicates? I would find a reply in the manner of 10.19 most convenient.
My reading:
1.19
